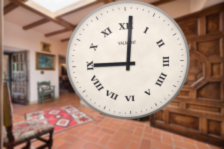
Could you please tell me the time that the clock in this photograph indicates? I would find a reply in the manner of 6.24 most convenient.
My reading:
9.01
